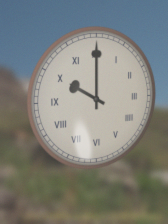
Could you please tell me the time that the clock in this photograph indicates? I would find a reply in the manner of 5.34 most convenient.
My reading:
10.00
